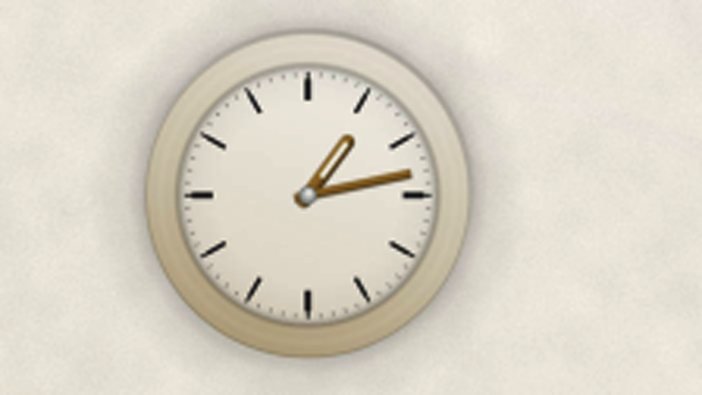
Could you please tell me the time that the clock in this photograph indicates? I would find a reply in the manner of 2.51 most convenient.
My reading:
1.13
